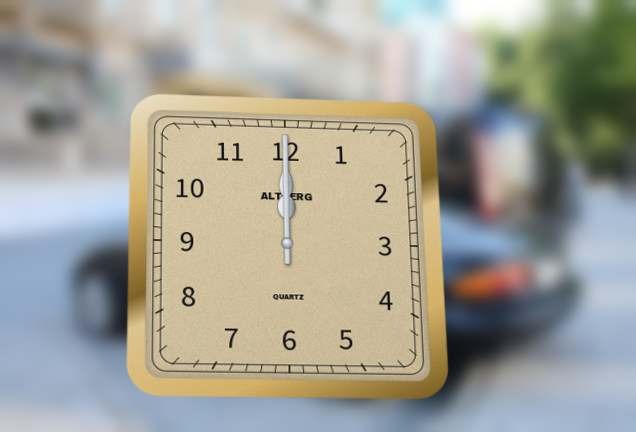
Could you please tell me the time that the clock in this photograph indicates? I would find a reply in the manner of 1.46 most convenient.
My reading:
12.00
